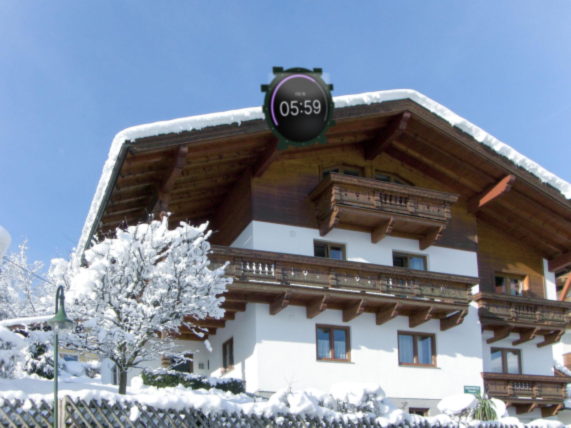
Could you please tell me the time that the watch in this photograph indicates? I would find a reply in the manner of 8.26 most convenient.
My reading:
5.59
